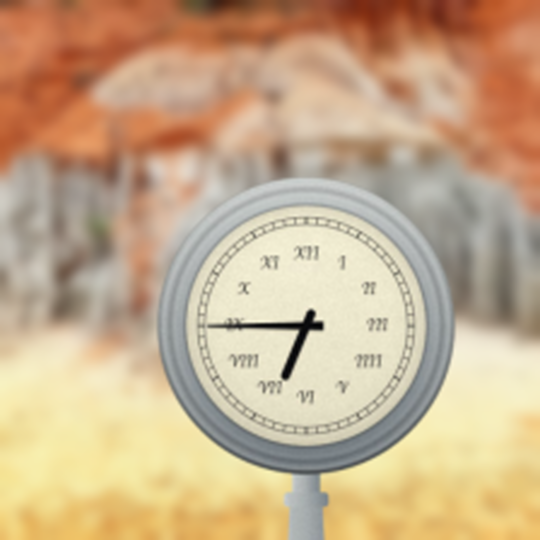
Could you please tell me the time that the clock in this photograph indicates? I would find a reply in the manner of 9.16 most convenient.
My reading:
6.45
